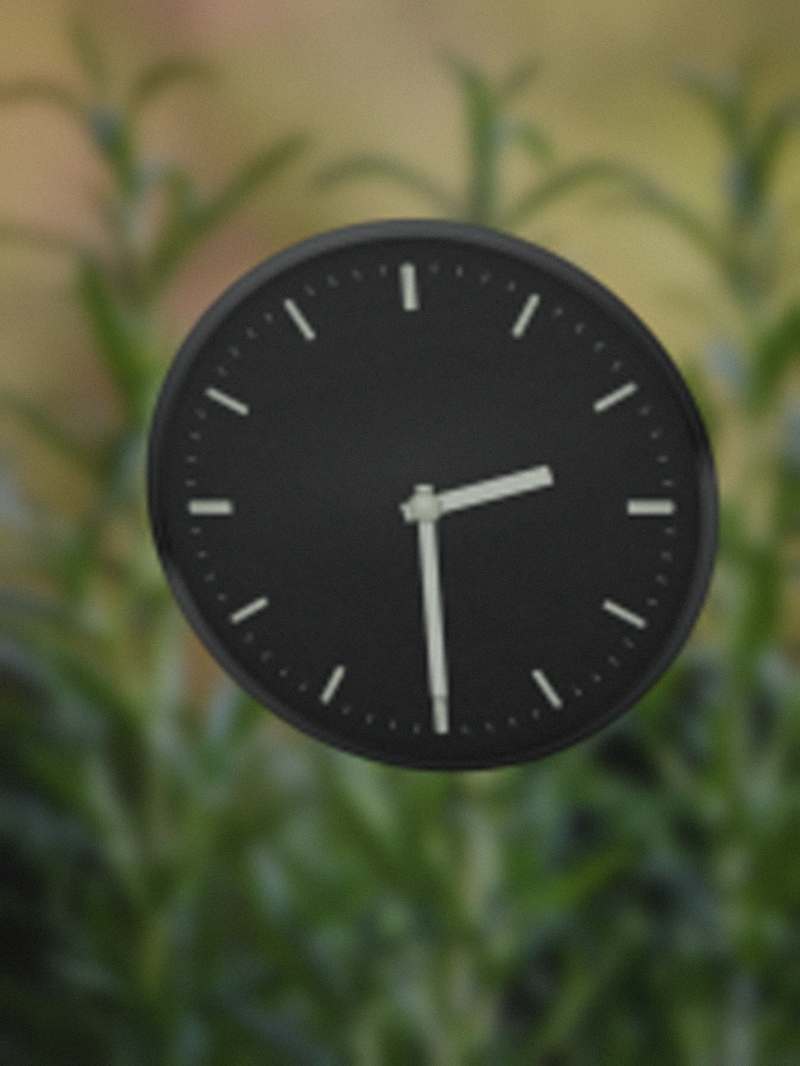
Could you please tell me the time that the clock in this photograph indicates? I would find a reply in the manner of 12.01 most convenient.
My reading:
2.30
